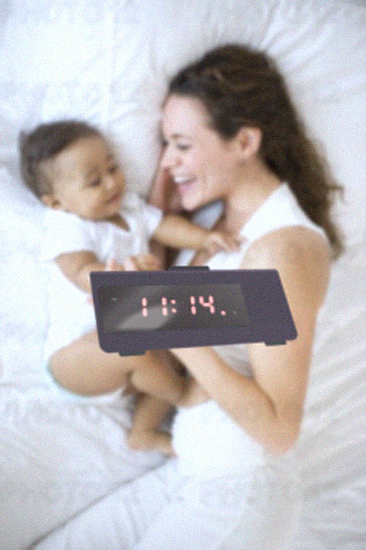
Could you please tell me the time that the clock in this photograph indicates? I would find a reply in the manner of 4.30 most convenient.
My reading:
11.14
